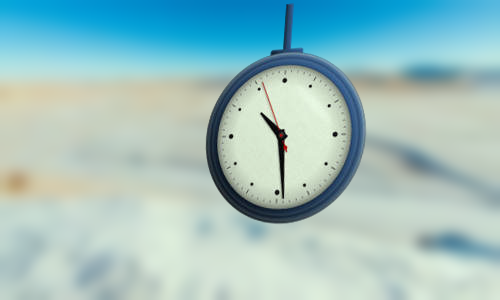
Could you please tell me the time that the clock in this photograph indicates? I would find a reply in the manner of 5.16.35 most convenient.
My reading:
10.28.56
